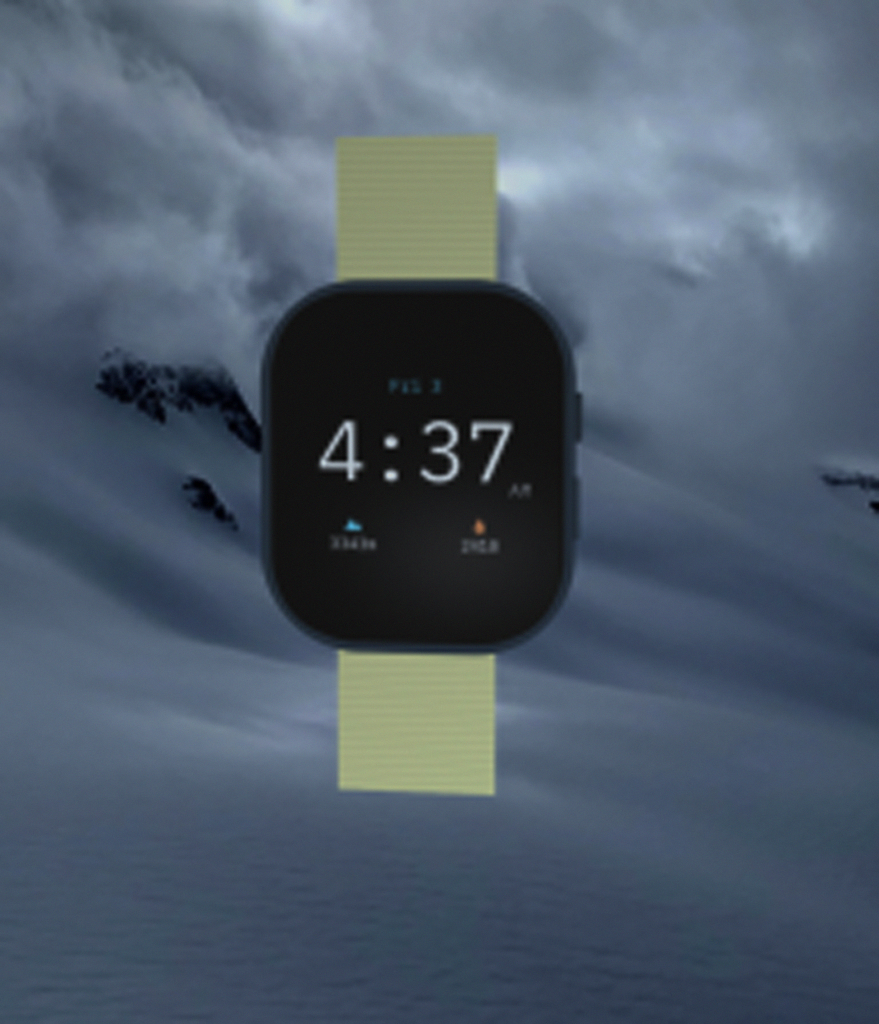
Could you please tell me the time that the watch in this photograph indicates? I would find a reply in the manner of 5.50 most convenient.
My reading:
4.37
